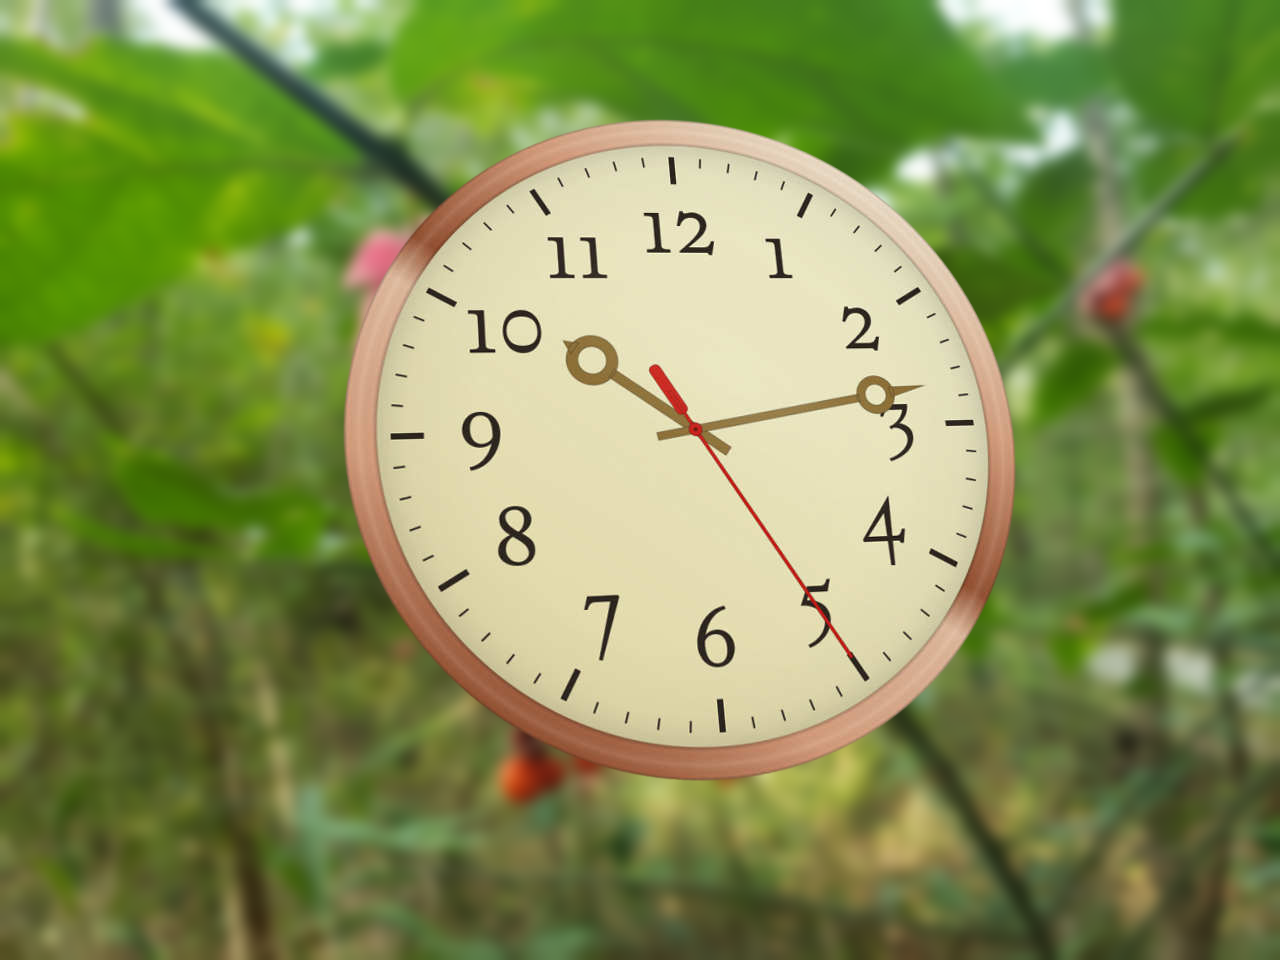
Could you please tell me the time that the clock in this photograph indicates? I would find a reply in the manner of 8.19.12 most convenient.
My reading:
10.13.25
